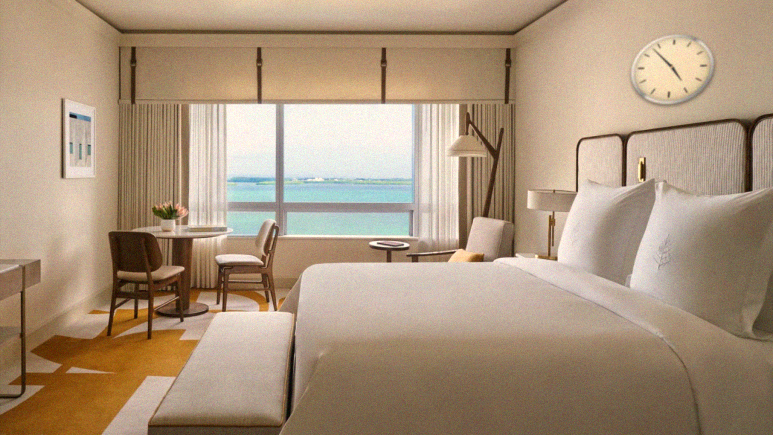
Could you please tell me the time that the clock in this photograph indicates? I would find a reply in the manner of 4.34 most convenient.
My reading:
4.53
